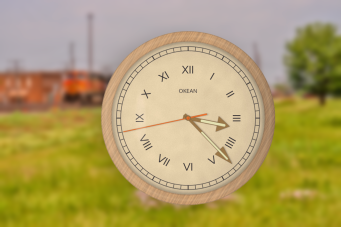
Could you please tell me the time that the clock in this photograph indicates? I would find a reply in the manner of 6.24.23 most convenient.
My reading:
3.22.43
